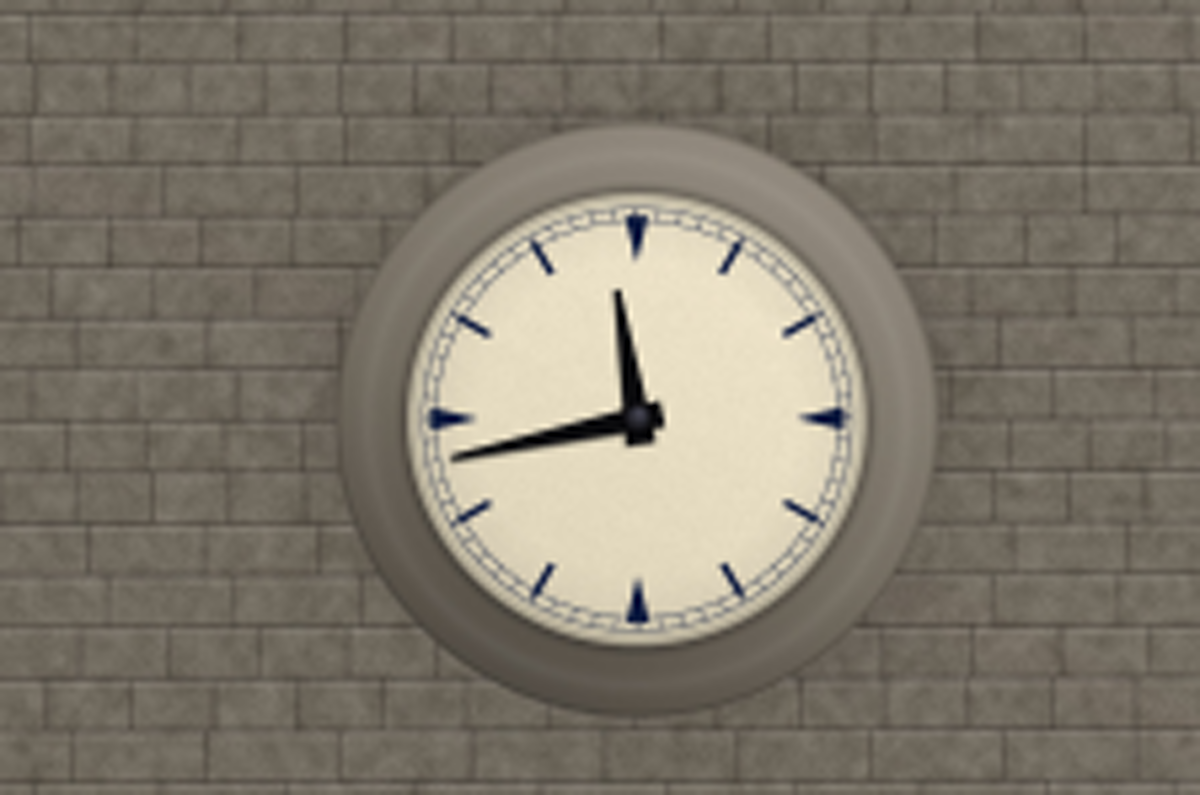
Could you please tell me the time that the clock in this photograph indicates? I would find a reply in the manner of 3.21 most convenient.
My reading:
11.43
